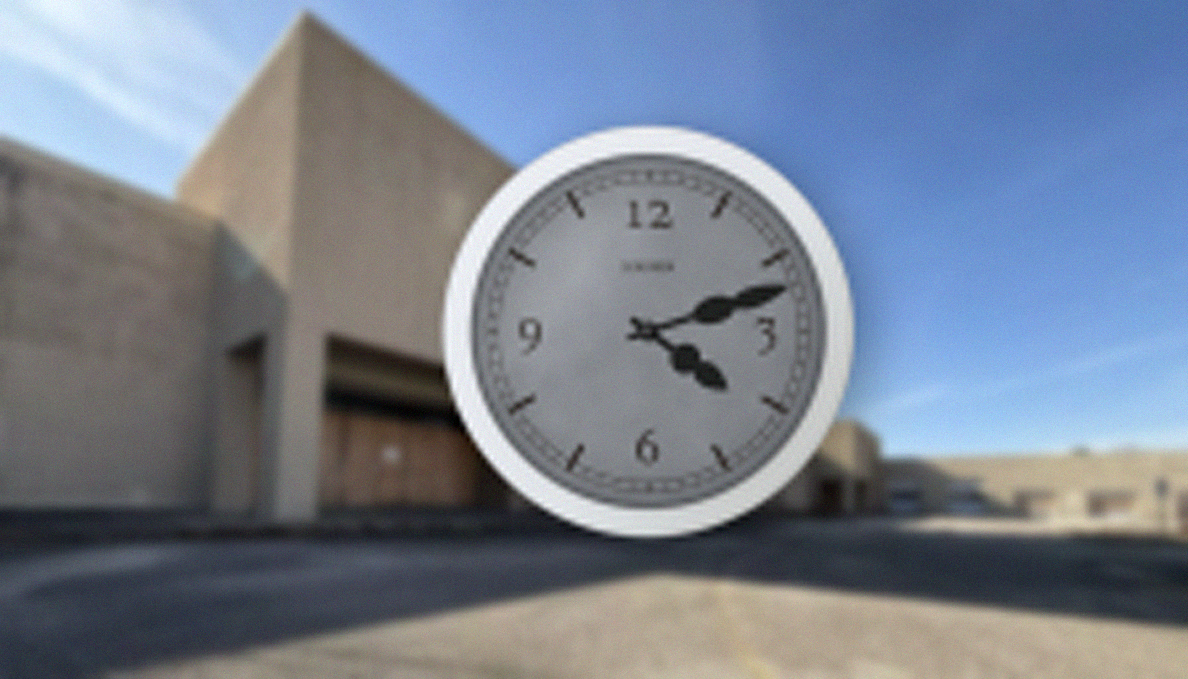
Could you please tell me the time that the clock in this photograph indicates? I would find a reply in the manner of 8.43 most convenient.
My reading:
4.12
